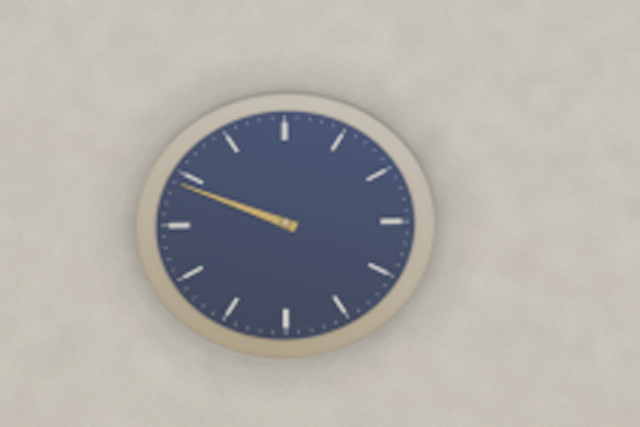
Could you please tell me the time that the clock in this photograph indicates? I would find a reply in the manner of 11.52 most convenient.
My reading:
9.49
